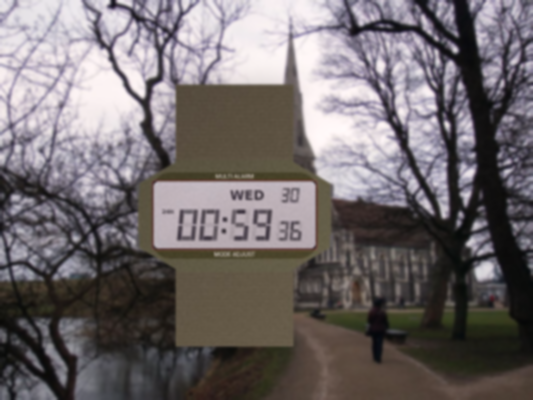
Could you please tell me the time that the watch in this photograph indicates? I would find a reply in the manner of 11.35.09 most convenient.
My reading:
0.59.36
